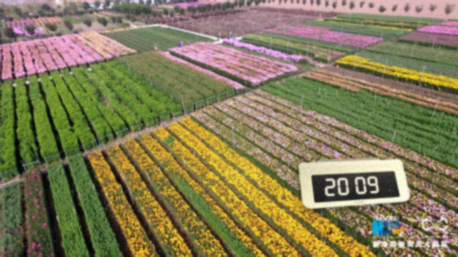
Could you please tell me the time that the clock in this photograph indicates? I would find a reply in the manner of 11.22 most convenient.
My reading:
20.09
